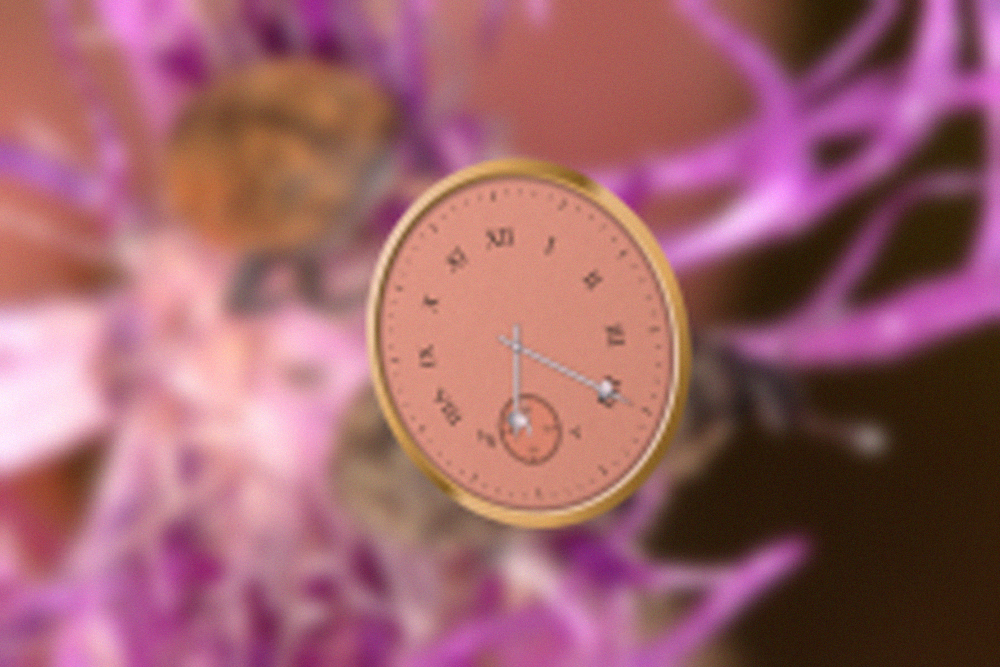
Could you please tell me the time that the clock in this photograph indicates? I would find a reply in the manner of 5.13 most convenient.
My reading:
6.20
